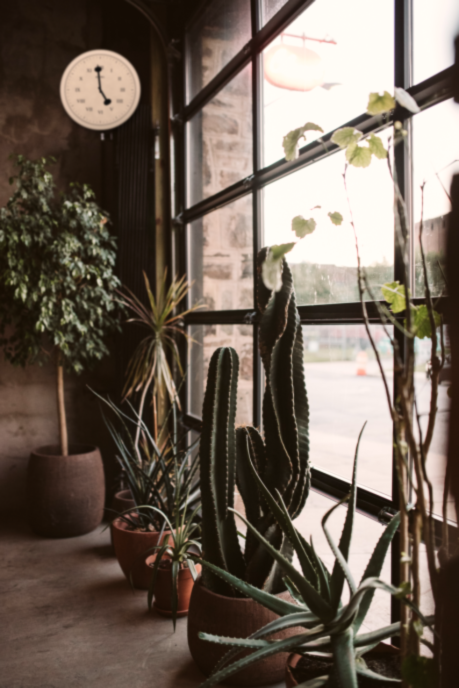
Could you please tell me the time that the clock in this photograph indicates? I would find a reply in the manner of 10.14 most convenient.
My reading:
4.59
